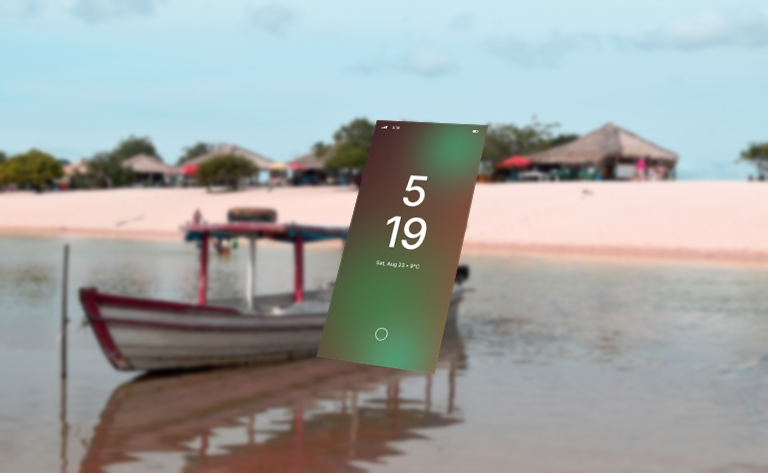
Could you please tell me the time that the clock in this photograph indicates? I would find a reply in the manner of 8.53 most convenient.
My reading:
5.19
